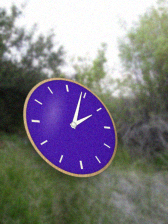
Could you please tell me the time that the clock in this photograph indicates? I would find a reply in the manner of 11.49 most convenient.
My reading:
2.04
